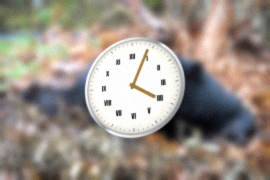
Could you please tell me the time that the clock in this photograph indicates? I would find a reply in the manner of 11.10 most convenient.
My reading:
4.04
